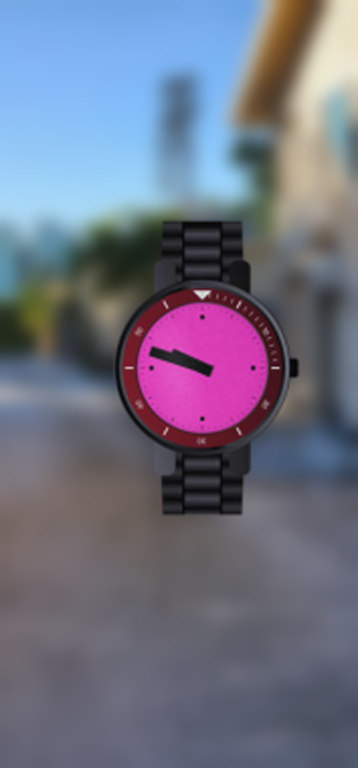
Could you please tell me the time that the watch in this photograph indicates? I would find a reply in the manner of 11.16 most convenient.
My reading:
9.48
